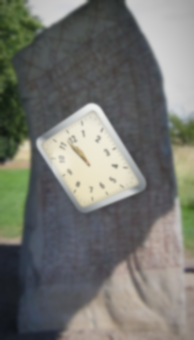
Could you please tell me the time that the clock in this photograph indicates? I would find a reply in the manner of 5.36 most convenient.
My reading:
11.58
